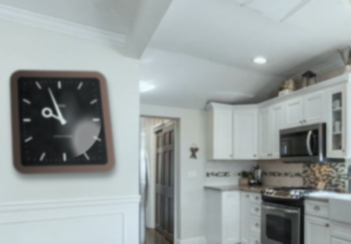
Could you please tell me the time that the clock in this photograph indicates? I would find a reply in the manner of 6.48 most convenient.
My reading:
9.57
